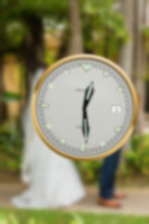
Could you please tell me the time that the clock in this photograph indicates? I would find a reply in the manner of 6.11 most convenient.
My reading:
12.29
